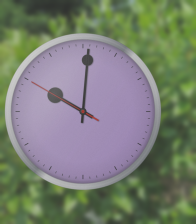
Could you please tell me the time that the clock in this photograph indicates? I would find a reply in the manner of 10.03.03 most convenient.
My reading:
10.00.50
